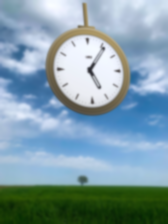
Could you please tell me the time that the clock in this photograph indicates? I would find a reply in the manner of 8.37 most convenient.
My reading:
5.06
